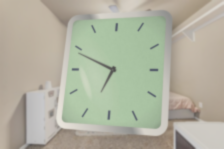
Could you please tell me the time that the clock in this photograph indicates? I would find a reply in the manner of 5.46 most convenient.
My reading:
6.49
